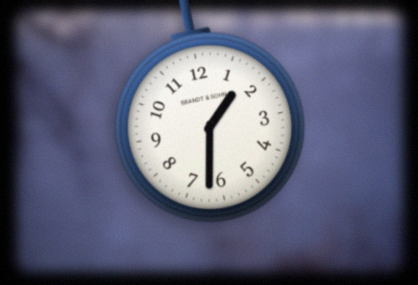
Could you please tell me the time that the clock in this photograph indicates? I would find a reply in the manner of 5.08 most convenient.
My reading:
1.32
